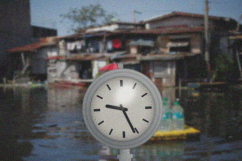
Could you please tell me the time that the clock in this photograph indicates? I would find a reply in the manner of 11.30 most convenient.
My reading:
9.26
